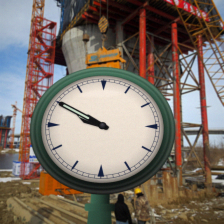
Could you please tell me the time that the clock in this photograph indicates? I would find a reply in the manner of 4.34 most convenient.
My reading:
9.50
